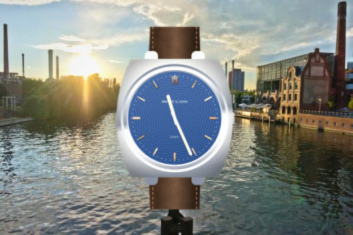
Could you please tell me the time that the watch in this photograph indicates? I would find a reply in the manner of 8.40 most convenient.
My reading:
11.26
